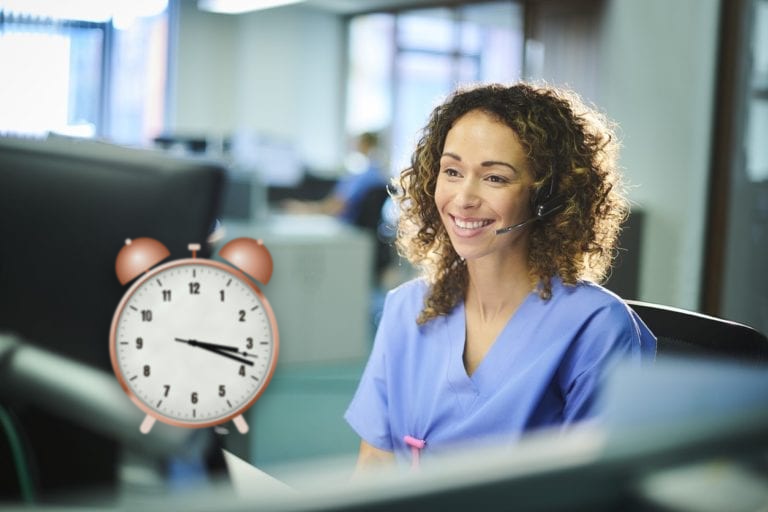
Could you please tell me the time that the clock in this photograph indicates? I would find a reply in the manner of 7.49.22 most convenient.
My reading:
3.18.17
